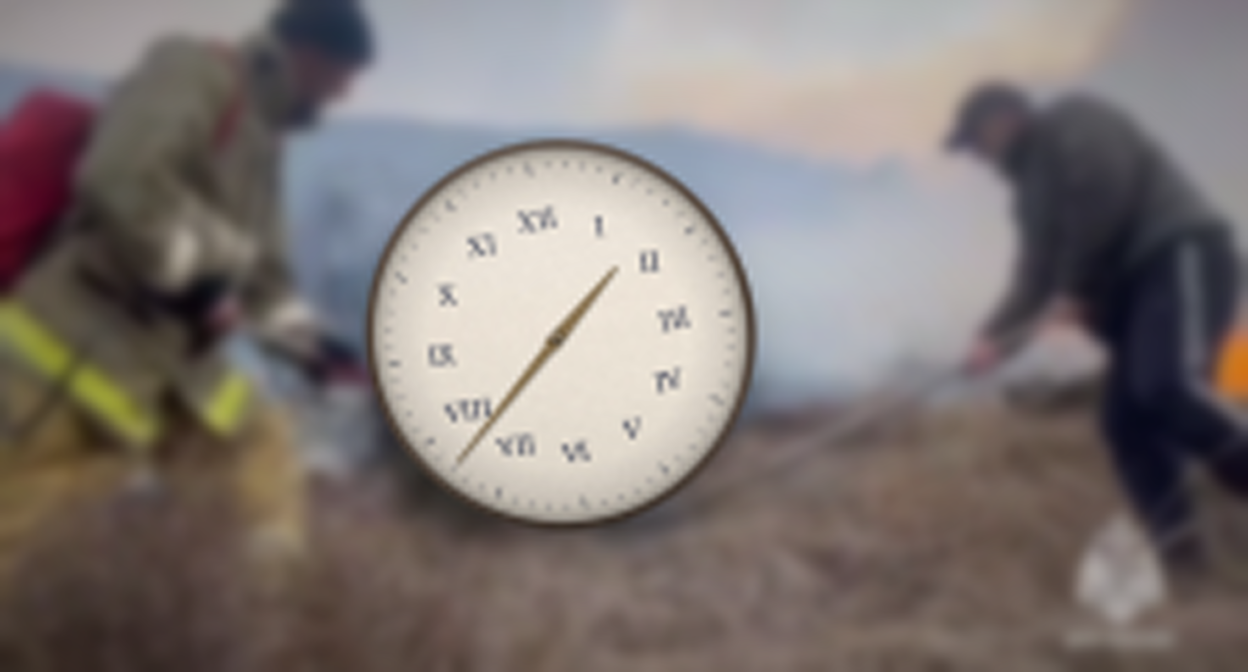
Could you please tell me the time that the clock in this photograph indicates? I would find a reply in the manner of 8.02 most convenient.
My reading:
1.38
